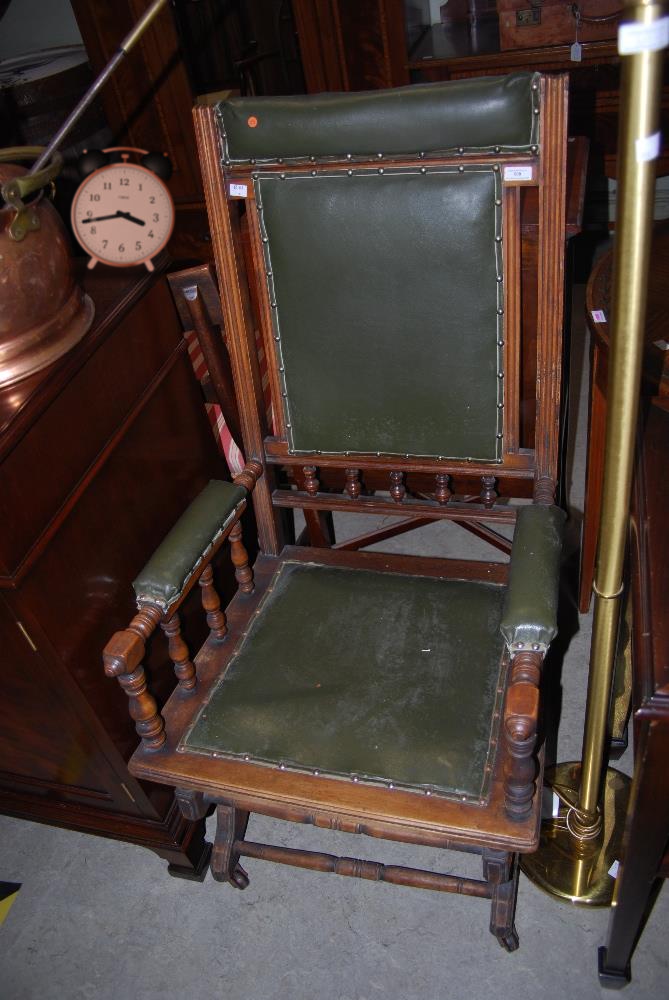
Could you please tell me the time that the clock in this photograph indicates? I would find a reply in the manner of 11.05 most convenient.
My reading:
3.43
